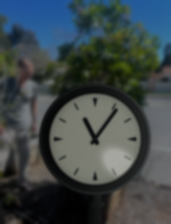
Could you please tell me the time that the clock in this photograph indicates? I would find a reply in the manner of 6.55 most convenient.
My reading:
11.06
